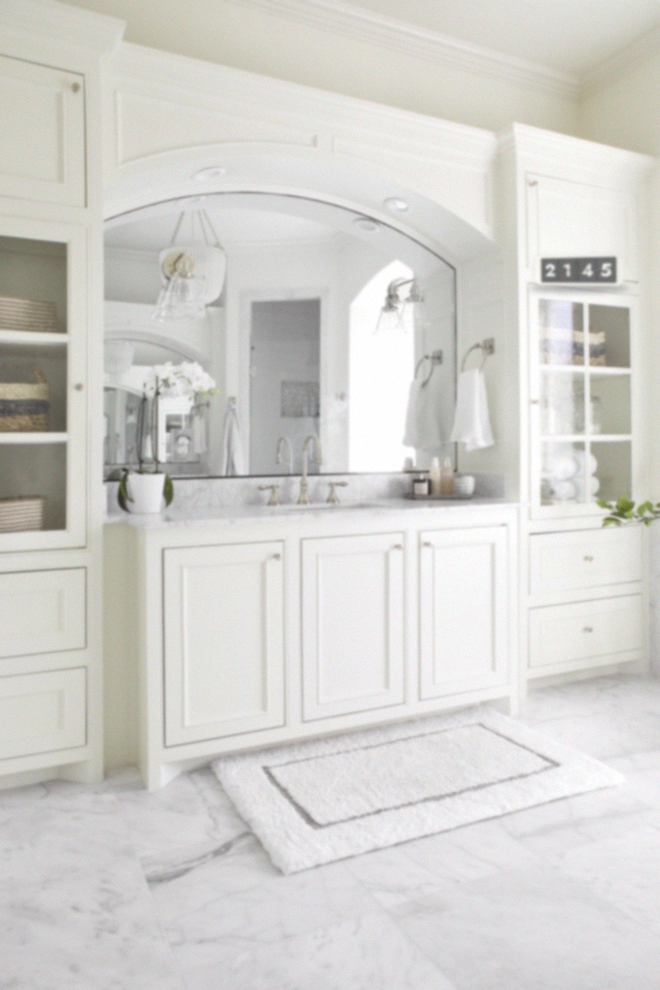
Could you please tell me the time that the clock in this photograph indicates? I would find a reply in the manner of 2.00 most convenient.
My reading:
21.45
